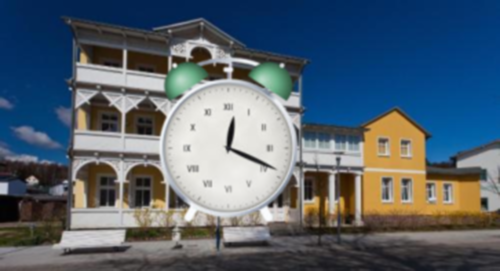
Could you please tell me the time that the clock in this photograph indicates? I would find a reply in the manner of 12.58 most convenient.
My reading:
12.19
